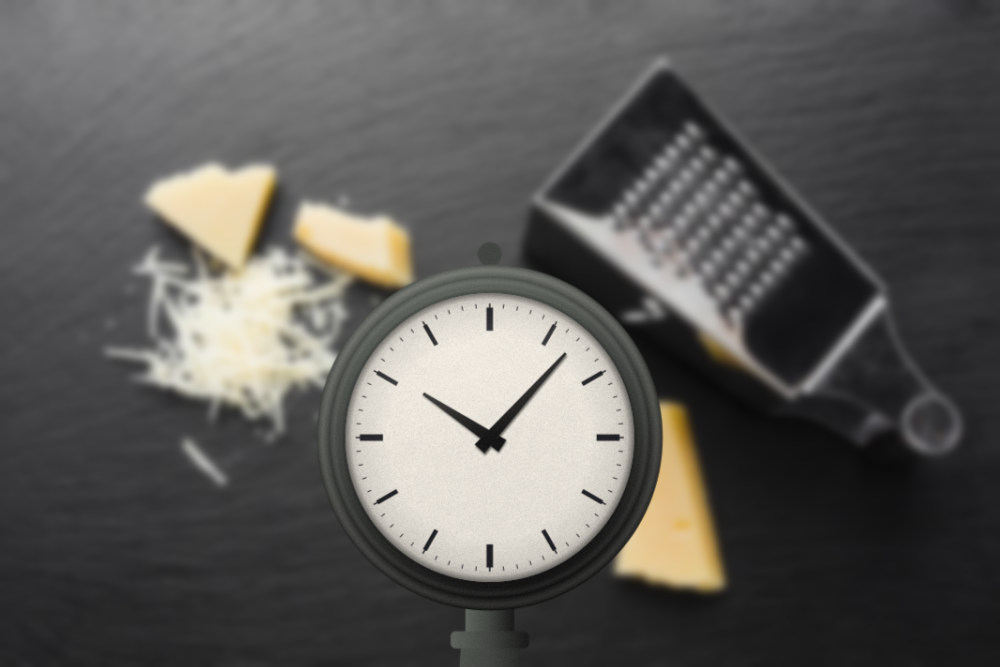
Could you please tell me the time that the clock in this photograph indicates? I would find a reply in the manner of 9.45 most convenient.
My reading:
10.07
